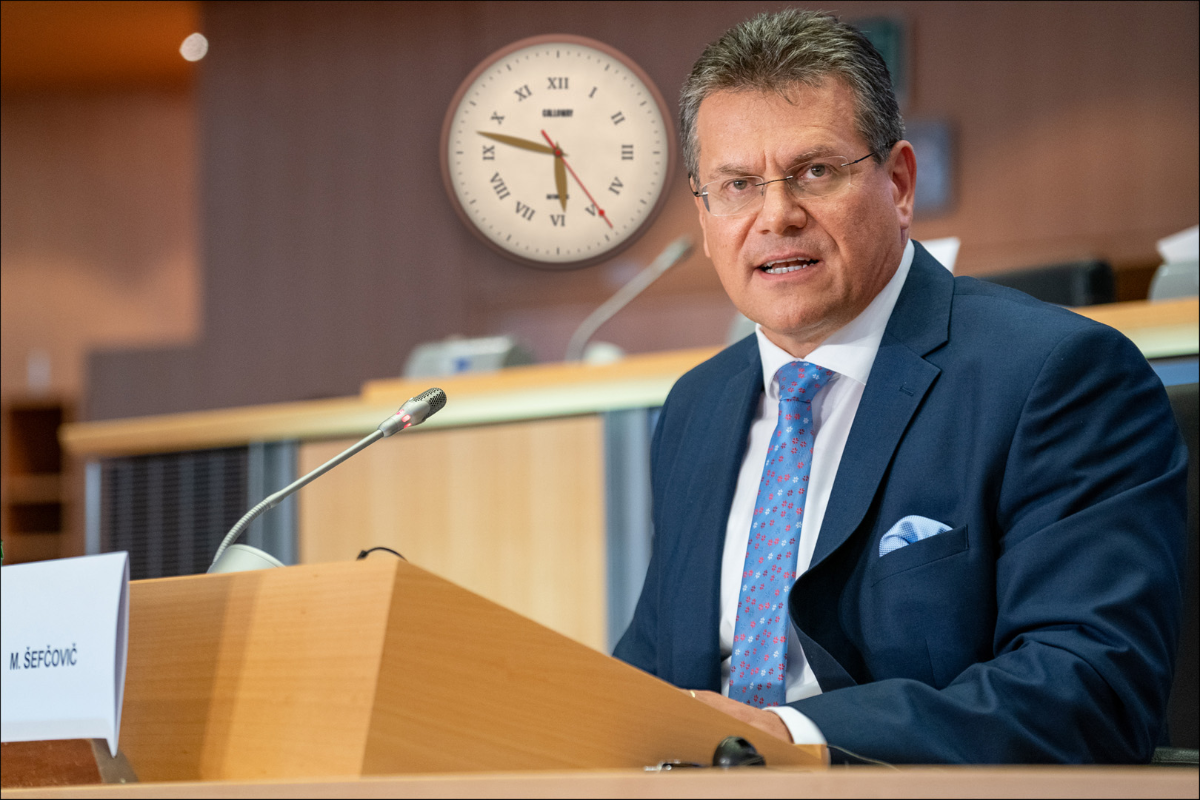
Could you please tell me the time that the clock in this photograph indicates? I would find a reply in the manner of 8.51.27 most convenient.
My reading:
5.47.24
